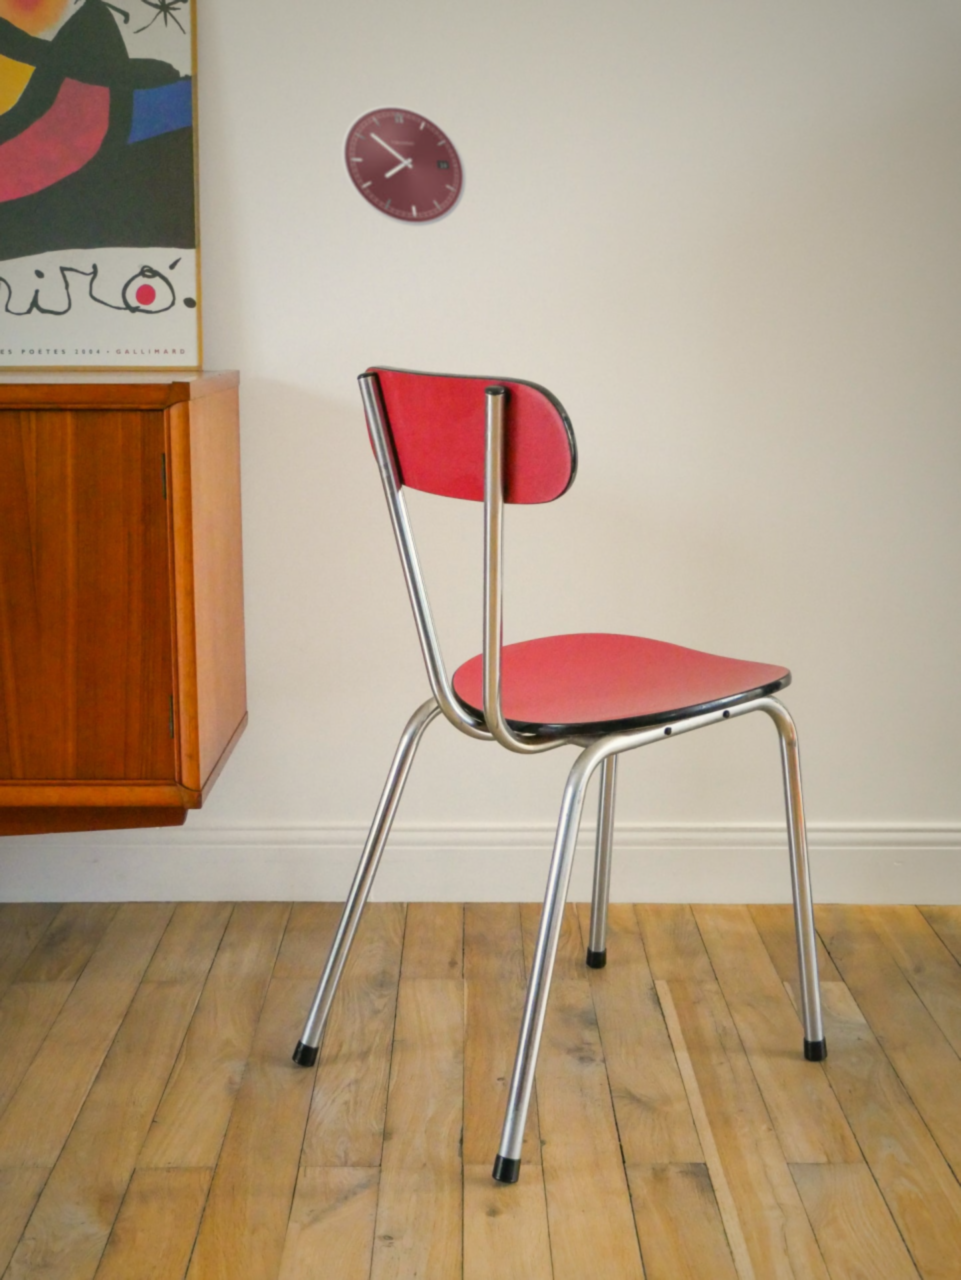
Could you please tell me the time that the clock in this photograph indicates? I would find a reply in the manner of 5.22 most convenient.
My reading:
7.52
